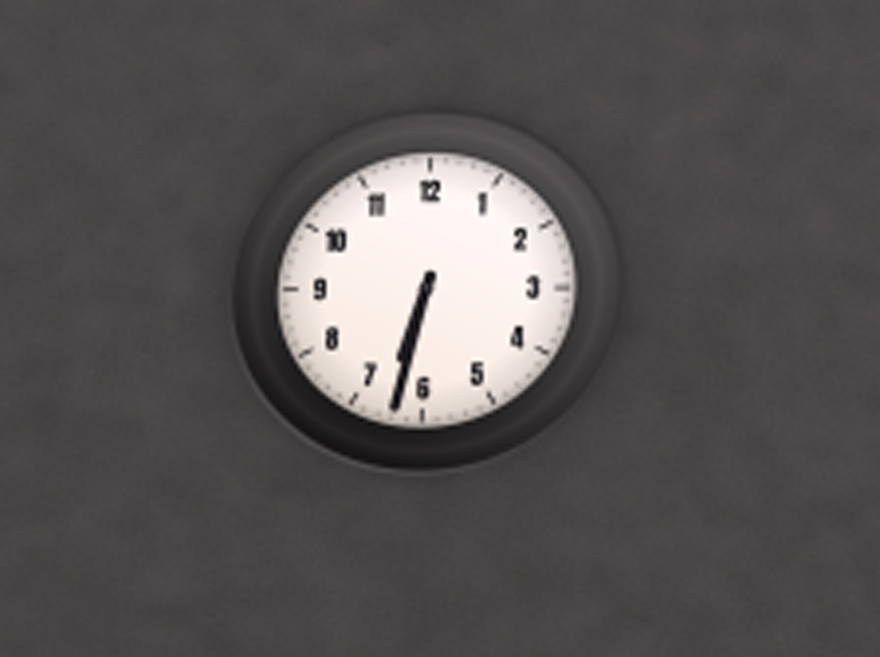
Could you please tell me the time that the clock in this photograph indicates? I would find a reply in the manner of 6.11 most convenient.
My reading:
6.32
